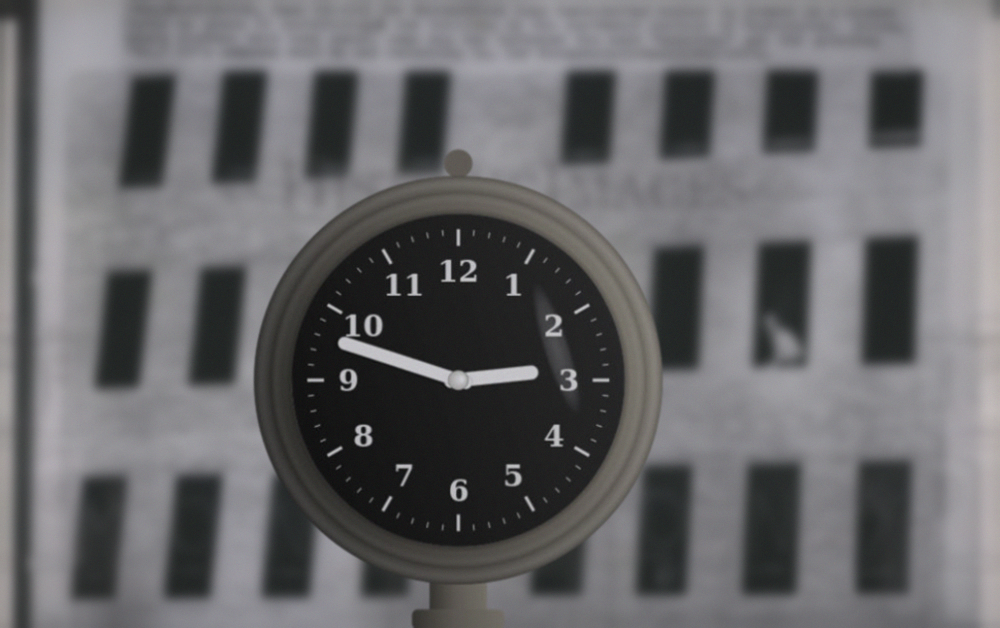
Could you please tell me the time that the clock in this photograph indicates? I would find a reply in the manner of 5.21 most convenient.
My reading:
2.48
